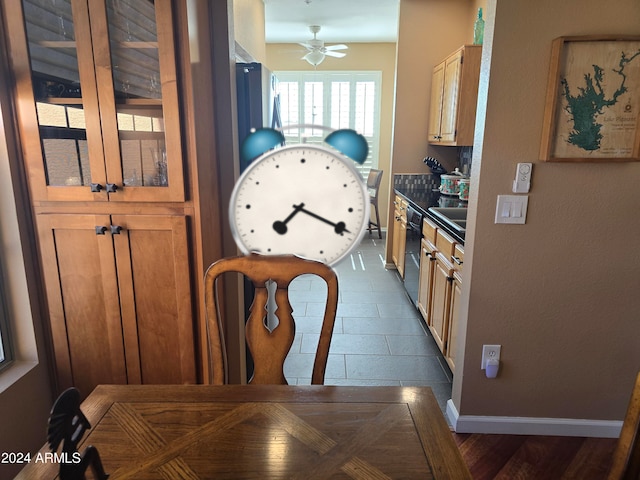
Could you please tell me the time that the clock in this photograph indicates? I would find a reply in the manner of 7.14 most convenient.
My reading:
7.19
